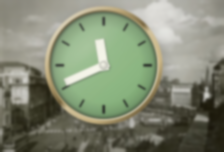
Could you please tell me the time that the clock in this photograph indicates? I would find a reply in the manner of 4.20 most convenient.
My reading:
11.41
